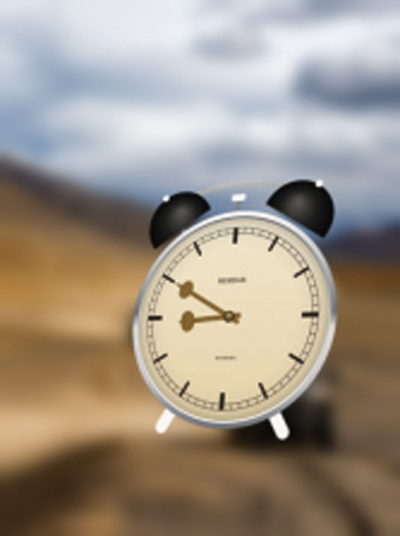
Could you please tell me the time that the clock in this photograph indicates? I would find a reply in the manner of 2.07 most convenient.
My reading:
8.50
